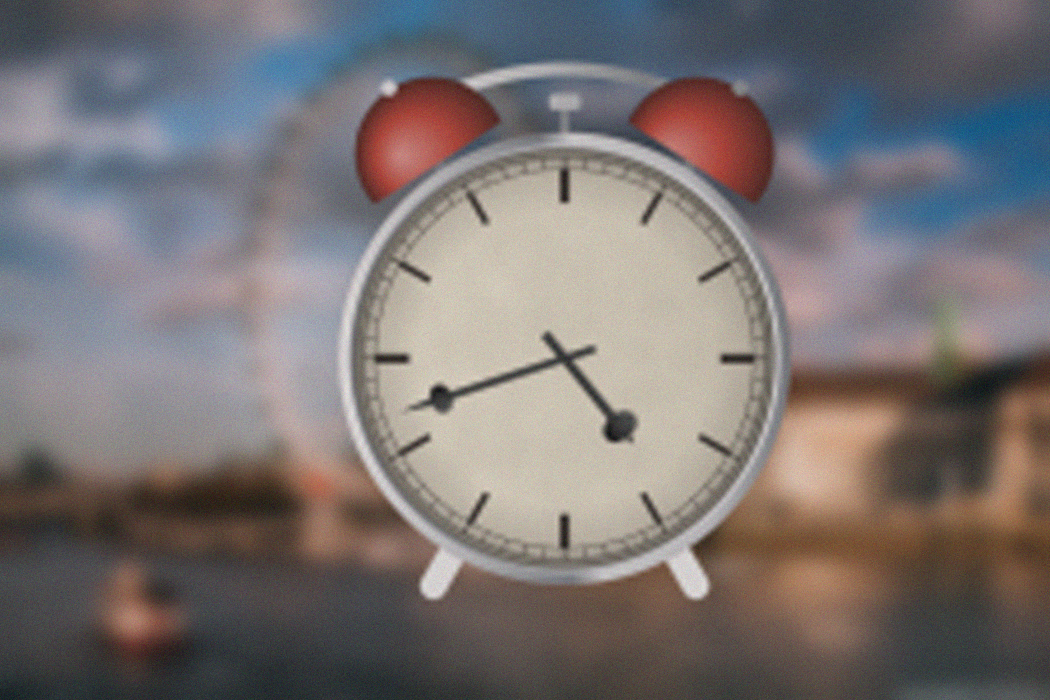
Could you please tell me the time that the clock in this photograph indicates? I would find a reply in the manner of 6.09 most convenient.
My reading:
4.42
